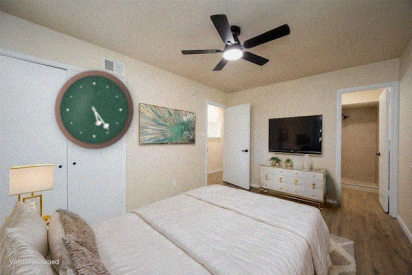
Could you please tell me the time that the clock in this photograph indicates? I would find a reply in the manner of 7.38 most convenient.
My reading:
5.24
